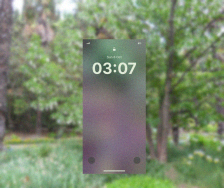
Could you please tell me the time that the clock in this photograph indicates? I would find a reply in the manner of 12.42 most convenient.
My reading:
3.07
